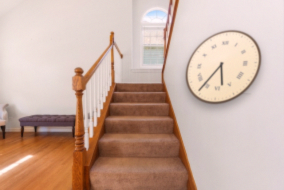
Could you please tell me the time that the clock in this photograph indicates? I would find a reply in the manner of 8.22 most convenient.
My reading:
5.36
